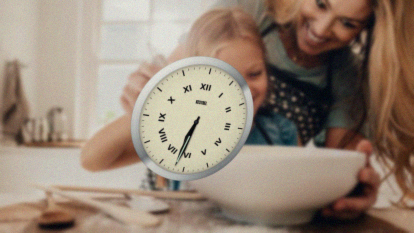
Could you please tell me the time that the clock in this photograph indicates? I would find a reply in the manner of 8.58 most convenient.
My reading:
6.32
